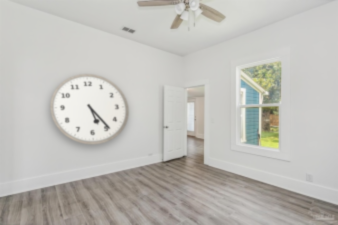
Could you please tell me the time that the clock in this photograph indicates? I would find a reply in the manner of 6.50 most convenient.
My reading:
5.24
